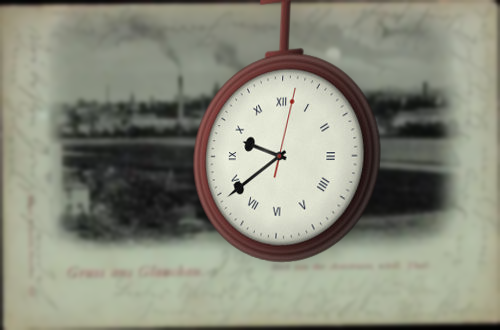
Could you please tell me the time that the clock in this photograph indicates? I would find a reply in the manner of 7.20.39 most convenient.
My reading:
9.39.02
